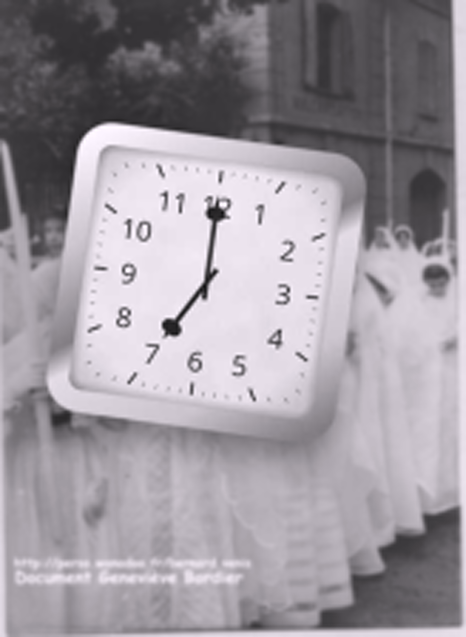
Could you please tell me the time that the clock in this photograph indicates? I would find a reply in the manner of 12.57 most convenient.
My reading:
7.00
